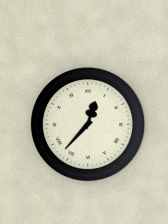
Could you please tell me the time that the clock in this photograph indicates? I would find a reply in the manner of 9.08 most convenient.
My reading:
12.37
